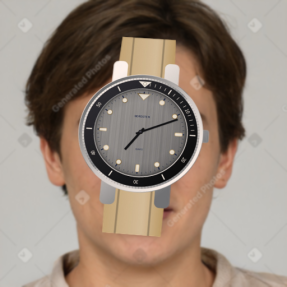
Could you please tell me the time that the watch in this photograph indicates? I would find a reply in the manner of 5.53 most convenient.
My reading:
7.11
